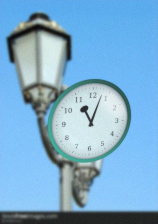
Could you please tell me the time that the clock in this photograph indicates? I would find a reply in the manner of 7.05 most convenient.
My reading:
11.03
